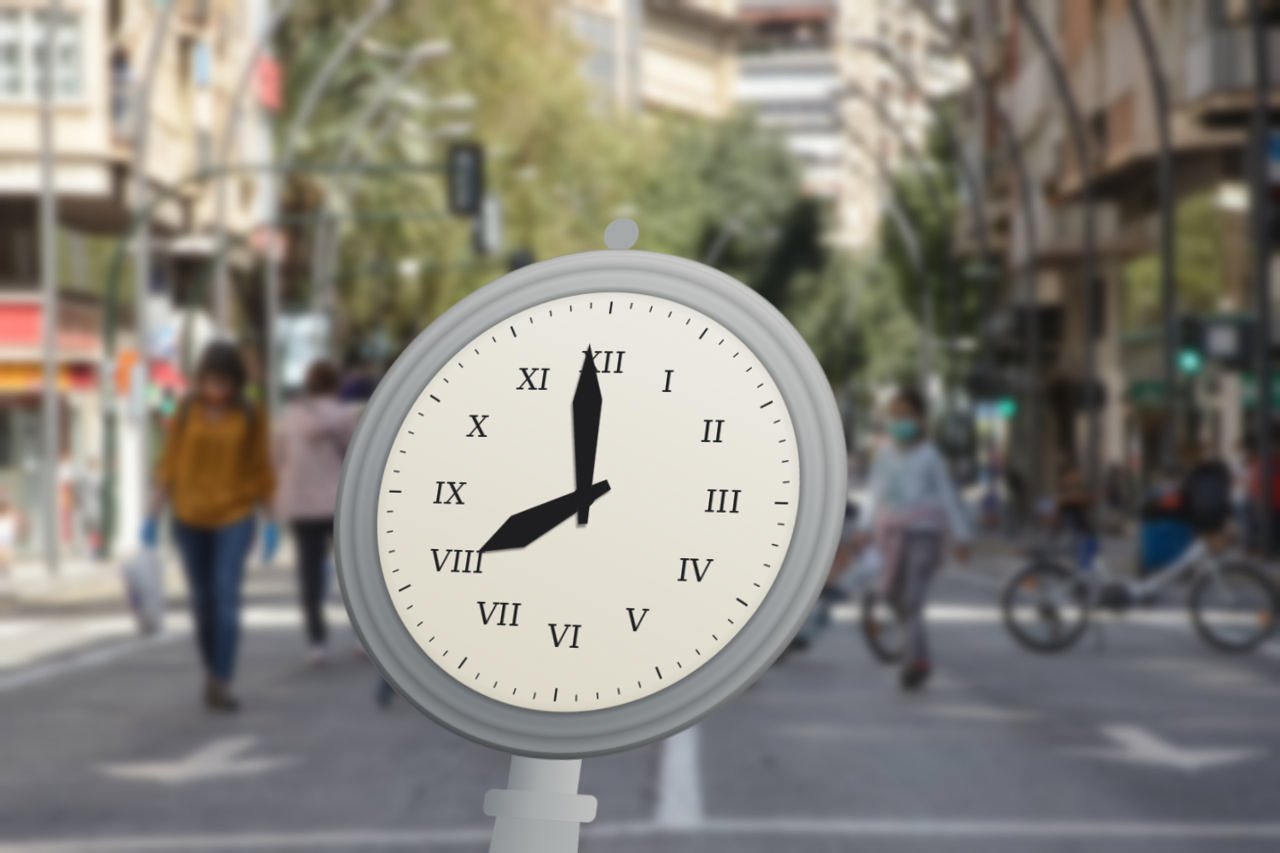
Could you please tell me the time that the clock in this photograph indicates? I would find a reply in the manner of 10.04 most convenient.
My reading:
7.59
